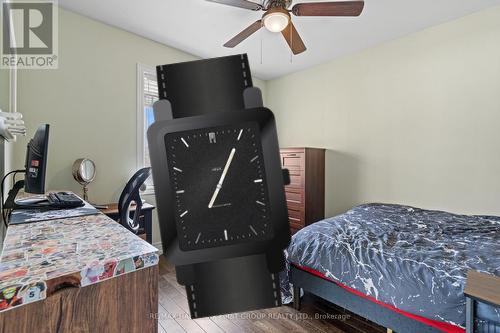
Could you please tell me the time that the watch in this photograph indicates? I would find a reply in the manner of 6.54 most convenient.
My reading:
7.05
